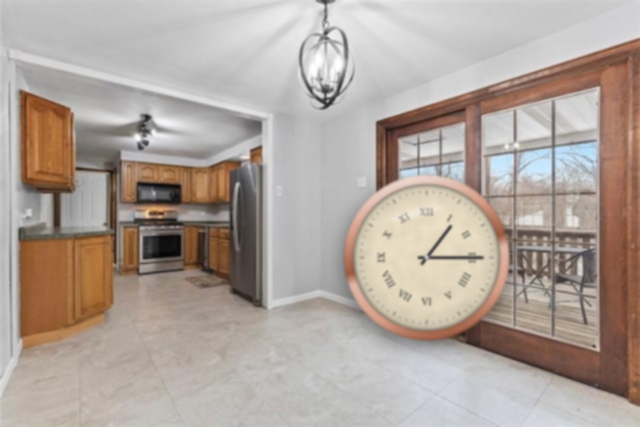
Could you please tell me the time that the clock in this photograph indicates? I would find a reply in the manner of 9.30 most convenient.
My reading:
1.15
